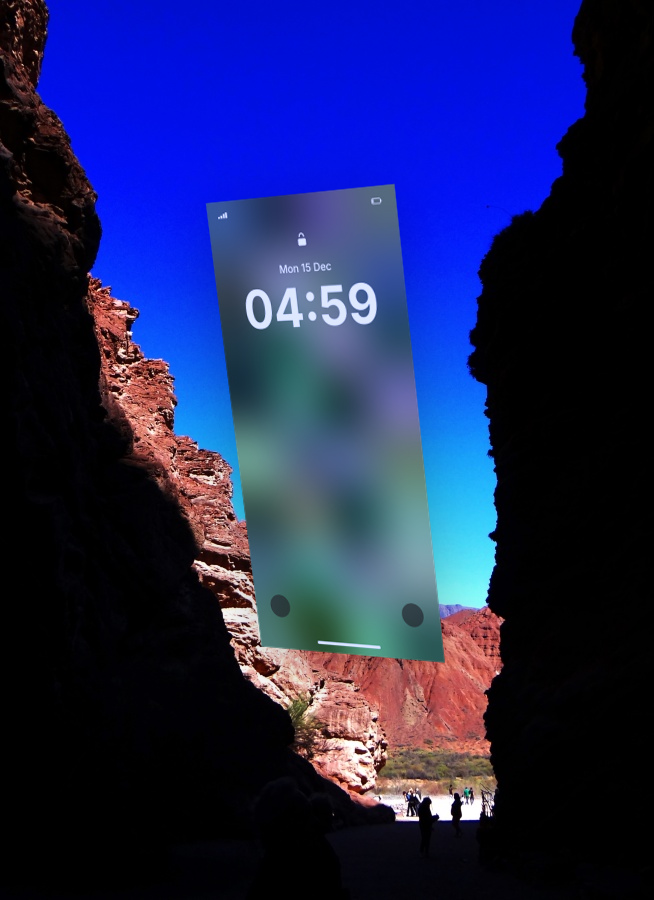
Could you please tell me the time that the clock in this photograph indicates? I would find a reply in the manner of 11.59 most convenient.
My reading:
4.59
